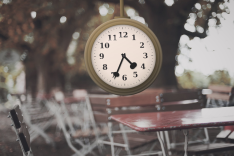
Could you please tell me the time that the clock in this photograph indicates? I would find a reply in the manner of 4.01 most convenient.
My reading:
4.34
